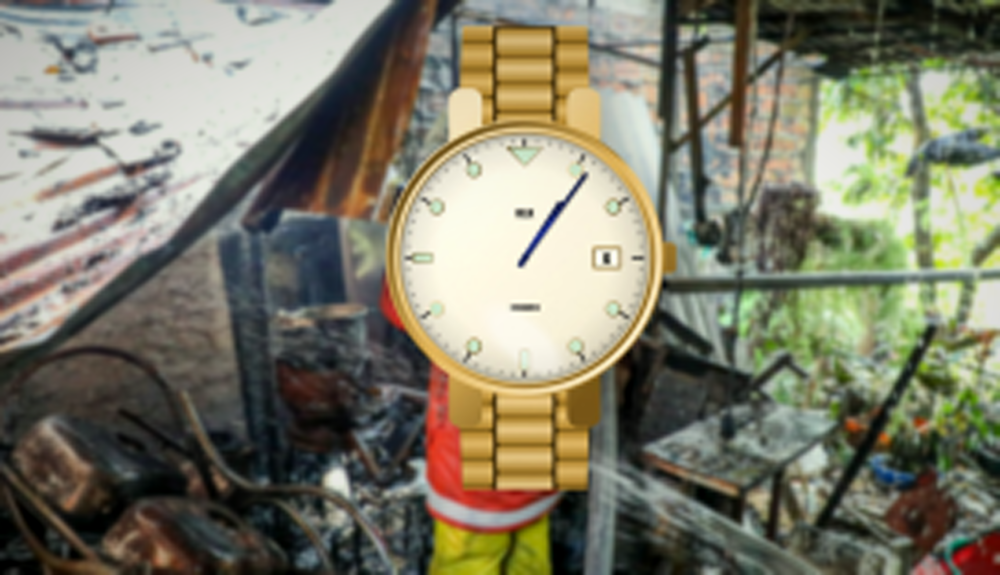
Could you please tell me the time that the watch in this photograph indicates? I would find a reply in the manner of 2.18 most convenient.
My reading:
1.06
